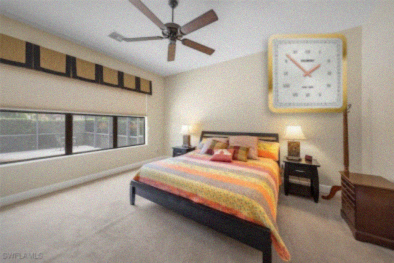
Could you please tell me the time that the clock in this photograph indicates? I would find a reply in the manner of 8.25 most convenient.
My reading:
1.52
